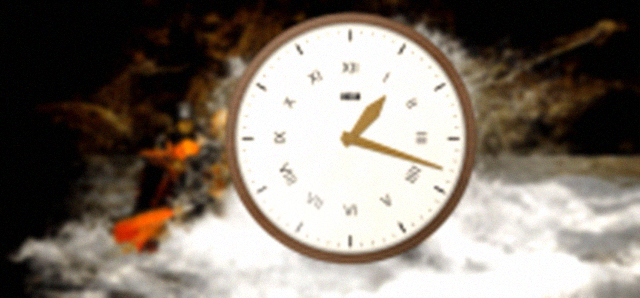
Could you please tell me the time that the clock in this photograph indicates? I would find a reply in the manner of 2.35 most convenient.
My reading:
1.18
